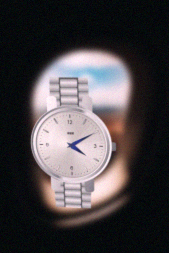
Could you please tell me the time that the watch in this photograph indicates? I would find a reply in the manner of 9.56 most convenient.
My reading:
4.10
